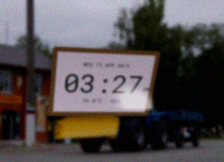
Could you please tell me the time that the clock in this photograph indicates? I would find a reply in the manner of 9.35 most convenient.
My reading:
3.27
